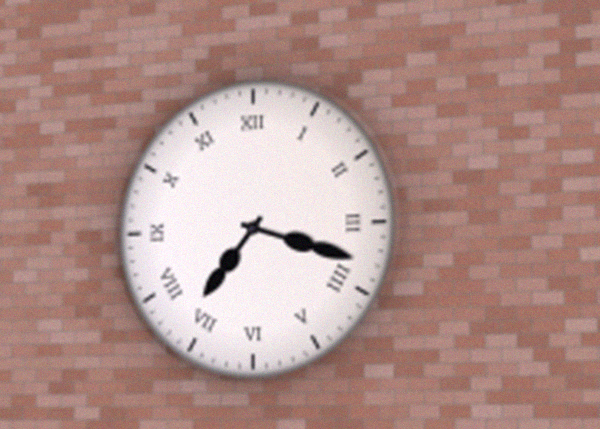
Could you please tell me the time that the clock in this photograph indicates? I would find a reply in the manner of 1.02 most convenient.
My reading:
7.18
